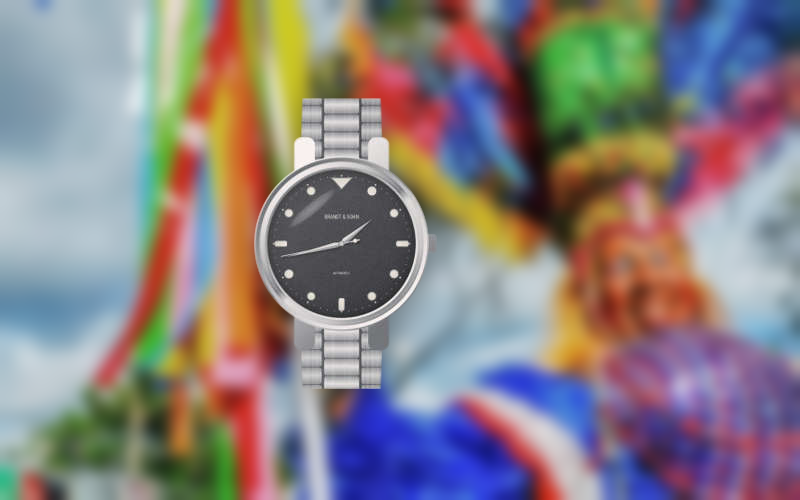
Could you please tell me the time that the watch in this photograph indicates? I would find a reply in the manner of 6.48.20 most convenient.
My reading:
1.42.43
